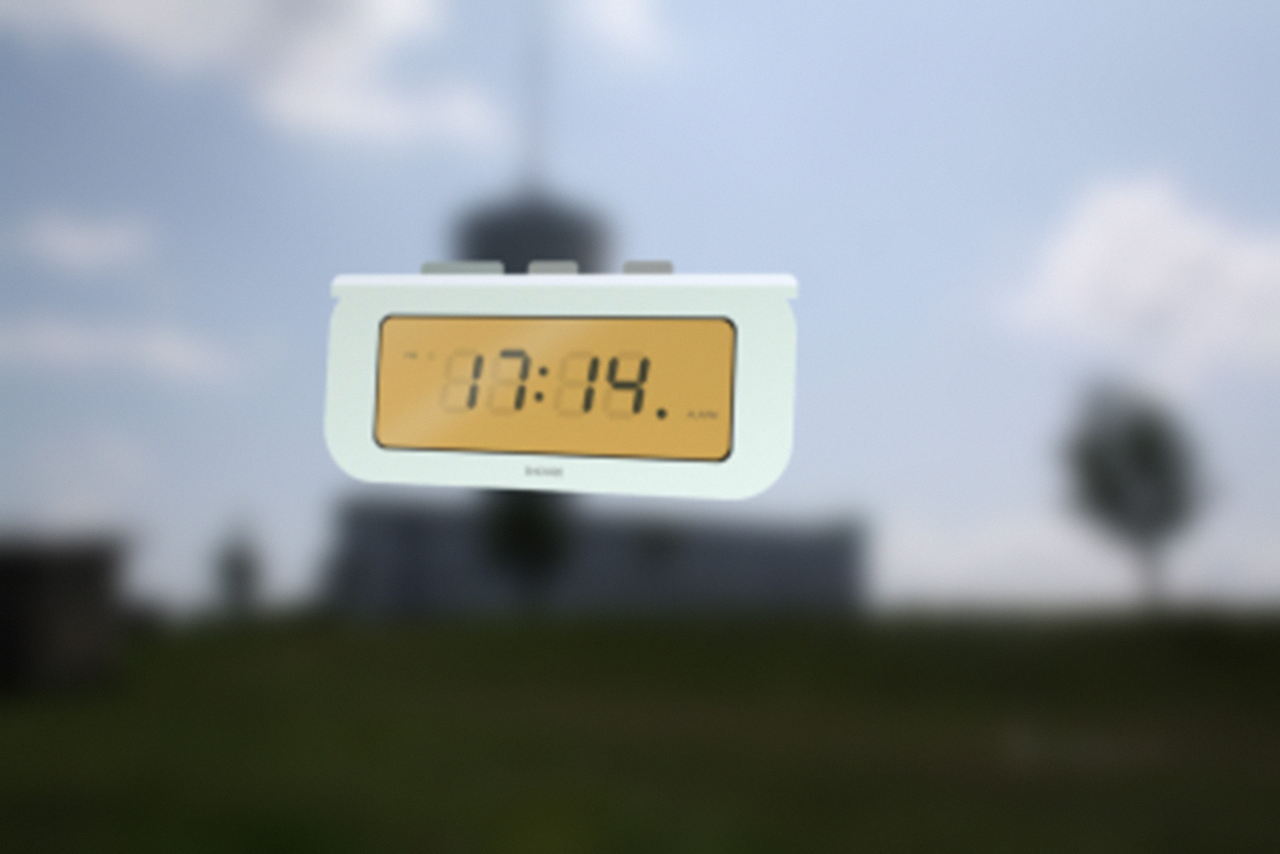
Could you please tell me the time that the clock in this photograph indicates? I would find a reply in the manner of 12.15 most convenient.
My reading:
17.14
